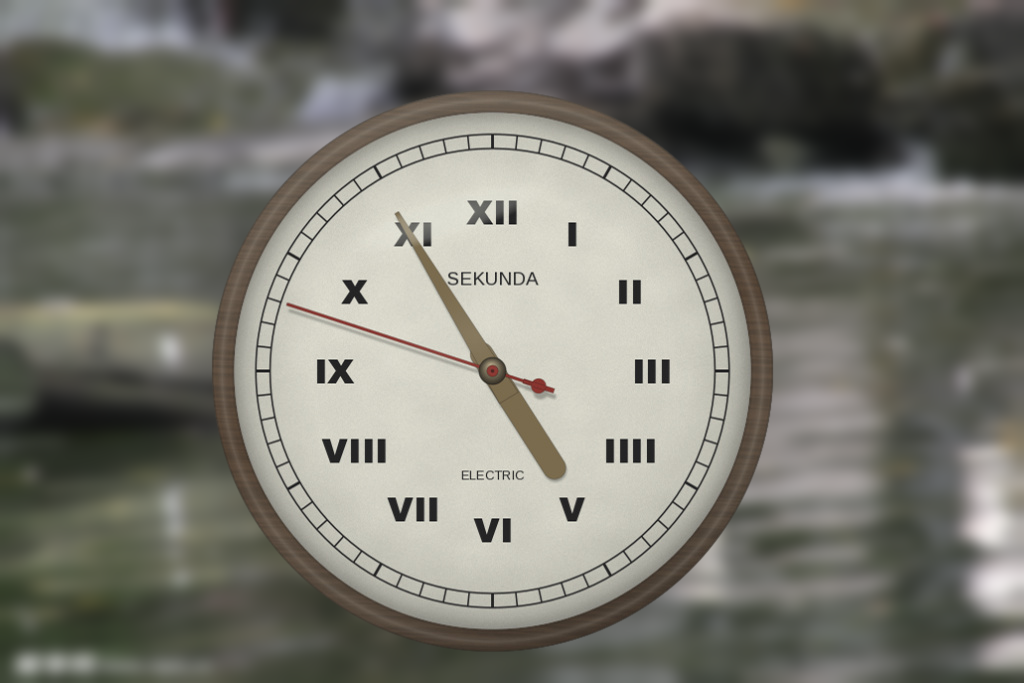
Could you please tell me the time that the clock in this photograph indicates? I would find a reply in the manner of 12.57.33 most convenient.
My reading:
4.54.48
